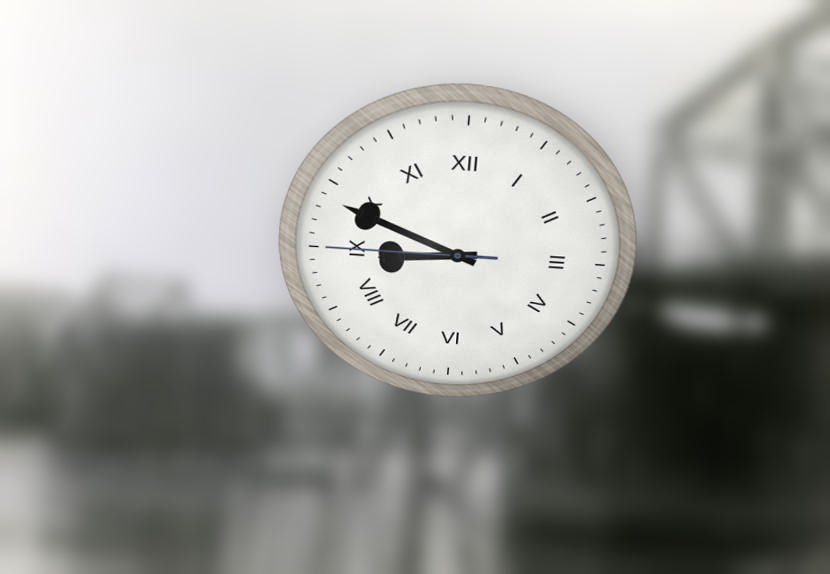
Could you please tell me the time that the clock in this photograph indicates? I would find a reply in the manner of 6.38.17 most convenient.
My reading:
8.48.45
